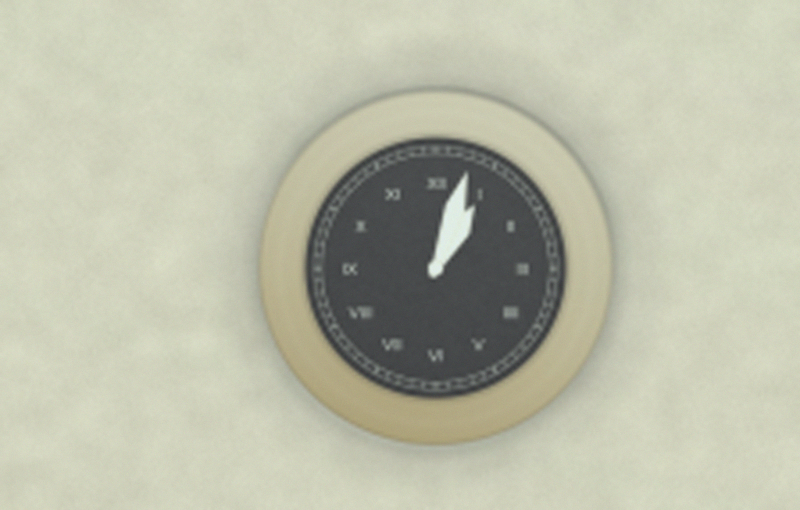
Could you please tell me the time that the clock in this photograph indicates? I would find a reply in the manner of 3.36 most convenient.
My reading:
1.03
